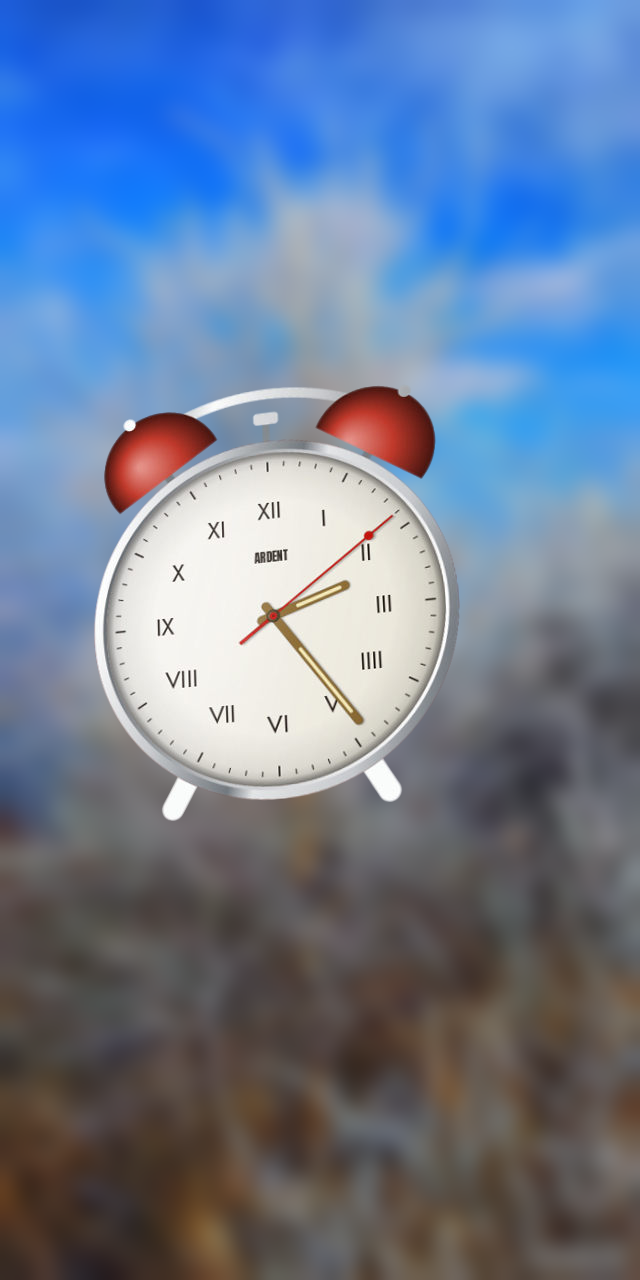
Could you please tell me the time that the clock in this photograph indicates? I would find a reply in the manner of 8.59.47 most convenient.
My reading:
2.24.09
